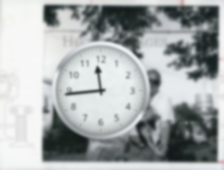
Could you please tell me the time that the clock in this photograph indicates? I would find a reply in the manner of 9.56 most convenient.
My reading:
11.44
